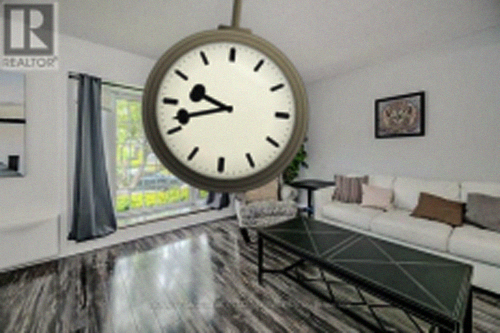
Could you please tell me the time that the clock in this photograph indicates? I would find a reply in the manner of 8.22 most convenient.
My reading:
9.42
